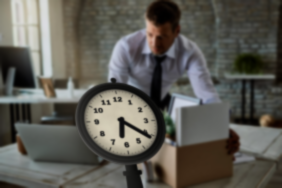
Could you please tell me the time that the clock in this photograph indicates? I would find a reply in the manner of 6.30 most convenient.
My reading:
6.21
